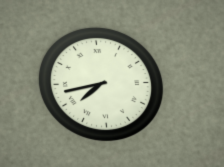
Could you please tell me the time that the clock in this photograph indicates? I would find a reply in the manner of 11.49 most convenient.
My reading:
7.43
